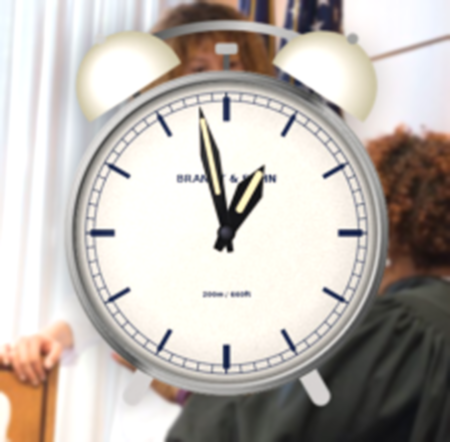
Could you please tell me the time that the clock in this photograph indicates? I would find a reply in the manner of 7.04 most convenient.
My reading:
12.58
